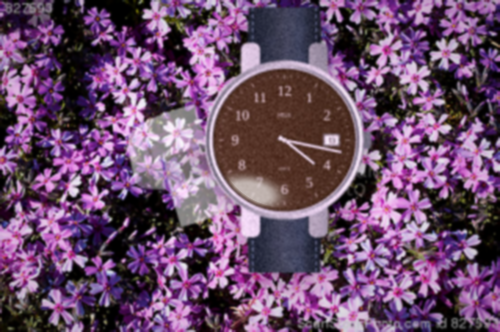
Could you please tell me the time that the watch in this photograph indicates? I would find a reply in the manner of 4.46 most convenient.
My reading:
4.17
